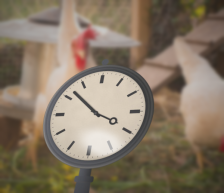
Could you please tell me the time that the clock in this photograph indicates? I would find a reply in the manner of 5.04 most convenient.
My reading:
3.52
